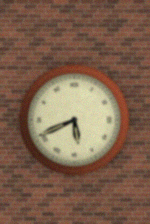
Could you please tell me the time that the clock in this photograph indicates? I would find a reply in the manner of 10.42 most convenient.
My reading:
5.41
